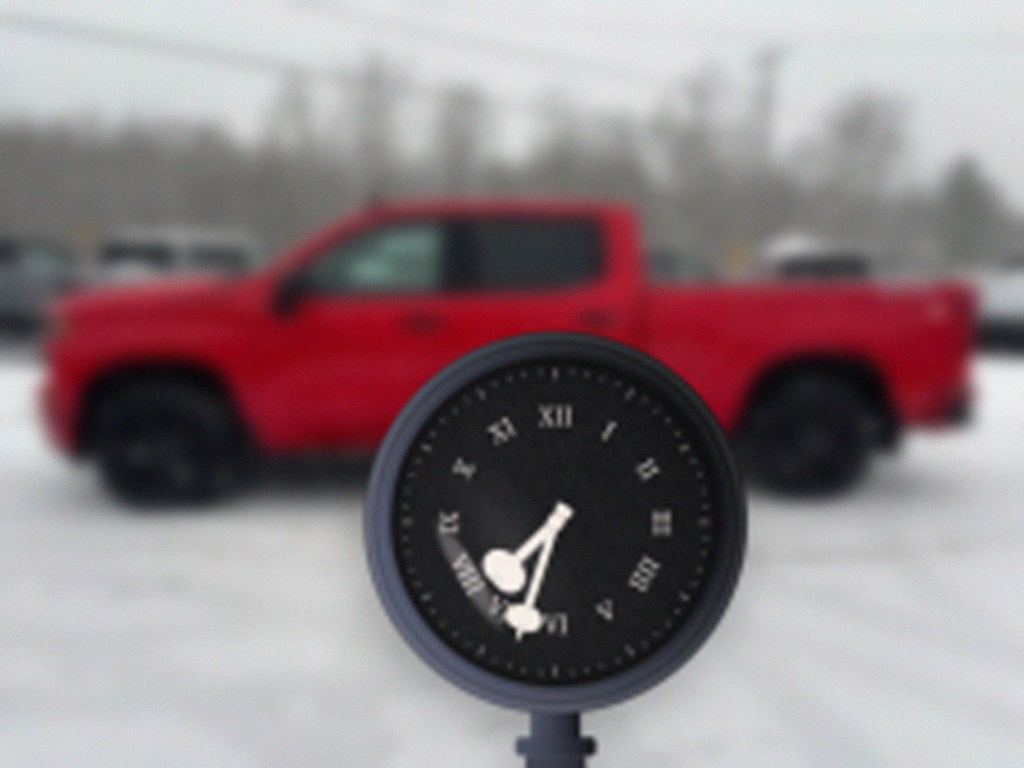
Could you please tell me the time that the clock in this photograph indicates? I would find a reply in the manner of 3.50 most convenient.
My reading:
7.33
